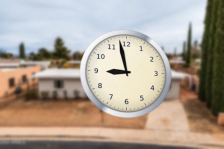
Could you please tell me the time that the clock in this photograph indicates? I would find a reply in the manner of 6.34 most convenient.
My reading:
8.58
